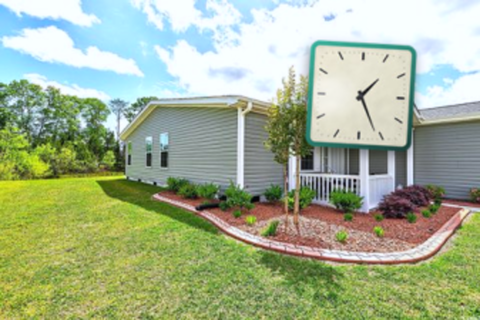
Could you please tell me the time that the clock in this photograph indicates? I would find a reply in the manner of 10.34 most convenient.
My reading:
1.26
